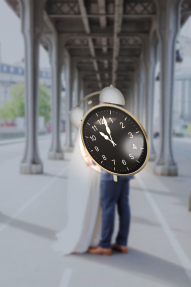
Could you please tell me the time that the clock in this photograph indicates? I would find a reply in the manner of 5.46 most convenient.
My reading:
11.02
